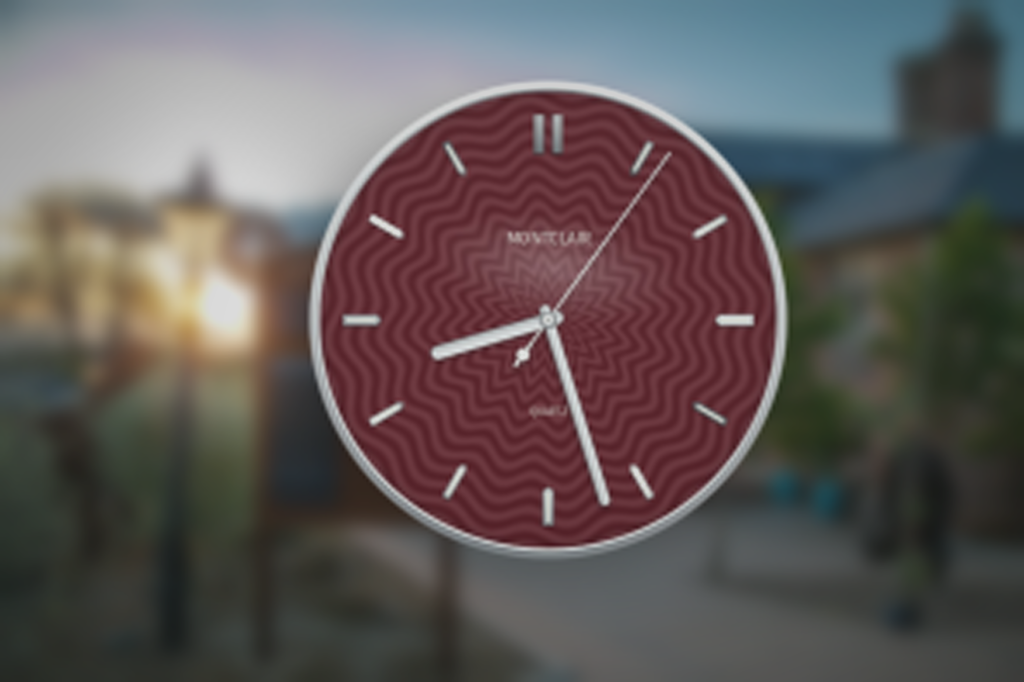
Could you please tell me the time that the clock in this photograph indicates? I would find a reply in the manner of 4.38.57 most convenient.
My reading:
8.27.06
